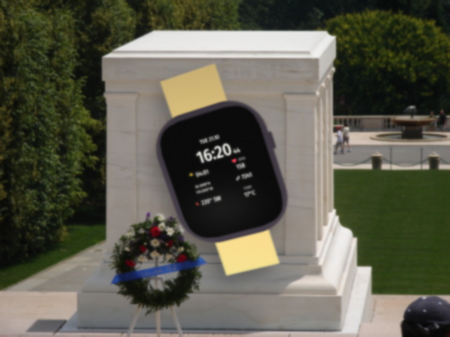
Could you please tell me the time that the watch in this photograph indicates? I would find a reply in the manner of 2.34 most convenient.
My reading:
16.20
